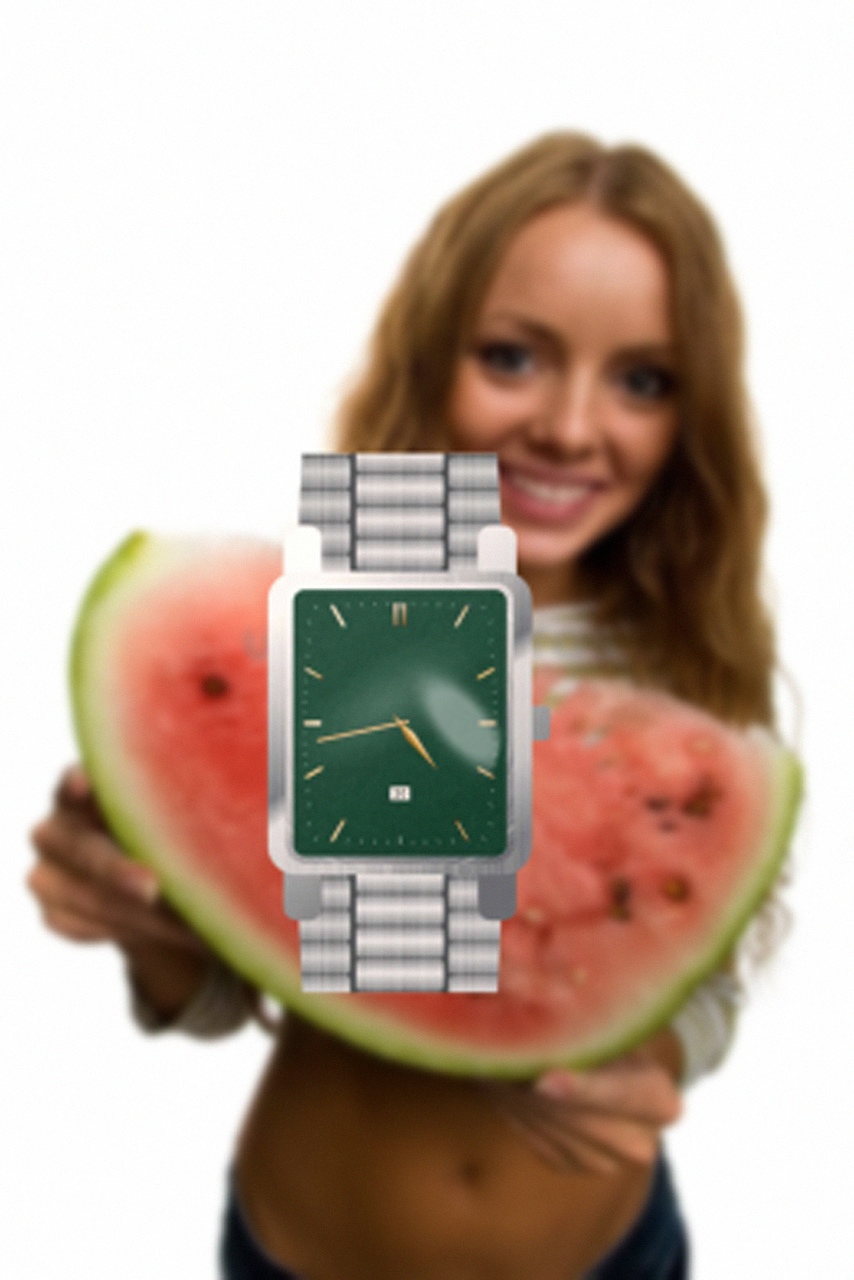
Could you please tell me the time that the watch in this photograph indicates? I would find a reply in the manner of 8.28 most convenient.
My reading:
4.43
